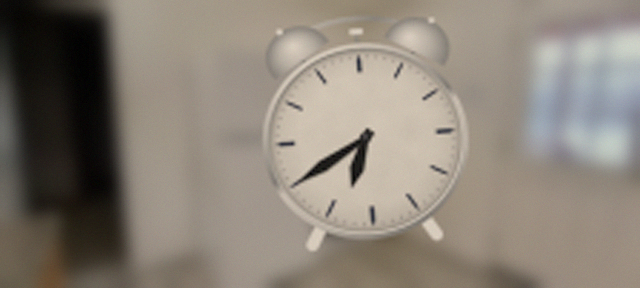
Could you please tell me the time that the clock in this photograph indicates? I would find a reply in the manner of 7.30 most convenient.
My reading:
6.40
